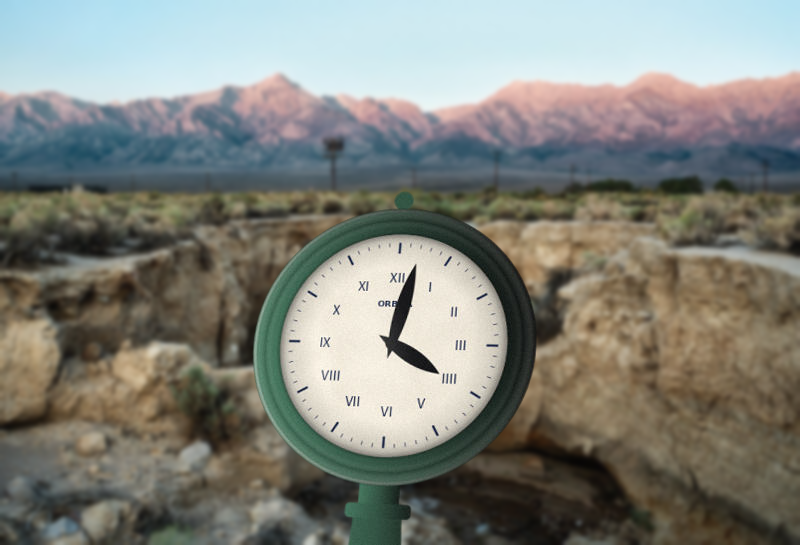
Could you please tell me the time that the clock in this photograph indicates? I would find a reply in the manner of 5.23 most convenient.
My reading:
4.02
